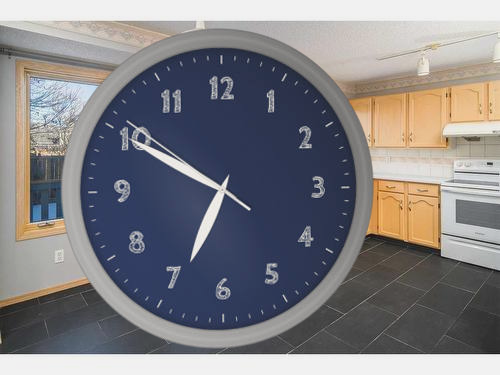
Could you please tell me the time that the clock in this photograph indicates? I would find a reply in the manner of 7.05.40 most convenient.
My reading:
6.49.51
